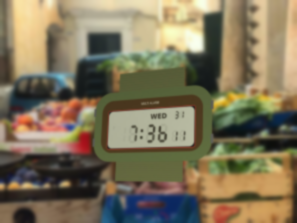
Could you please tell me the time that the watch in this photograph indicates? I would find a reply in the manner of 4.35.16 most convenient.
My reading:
7.36.11
